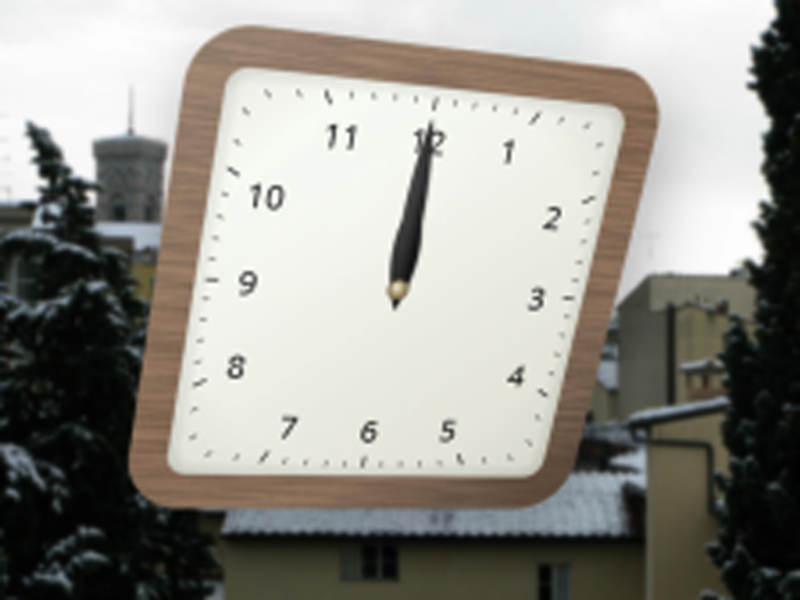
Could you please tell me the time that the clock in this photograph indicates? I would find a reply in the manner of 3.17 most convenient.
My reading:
12.00
